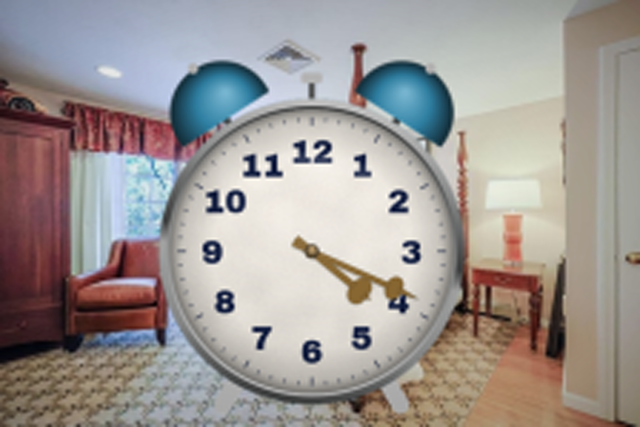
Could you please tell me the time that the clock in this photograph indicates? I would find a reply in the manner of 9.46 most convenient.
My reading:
4.19
